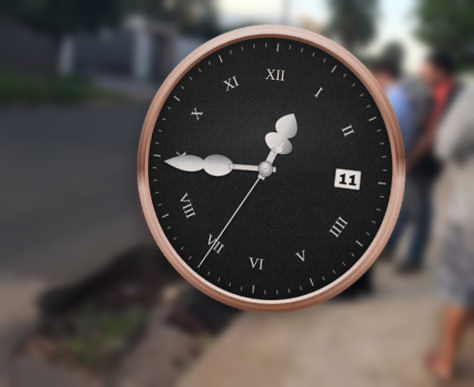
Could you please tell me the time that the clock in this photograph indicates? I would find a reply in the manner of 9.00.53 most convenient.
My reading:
12.44.35
